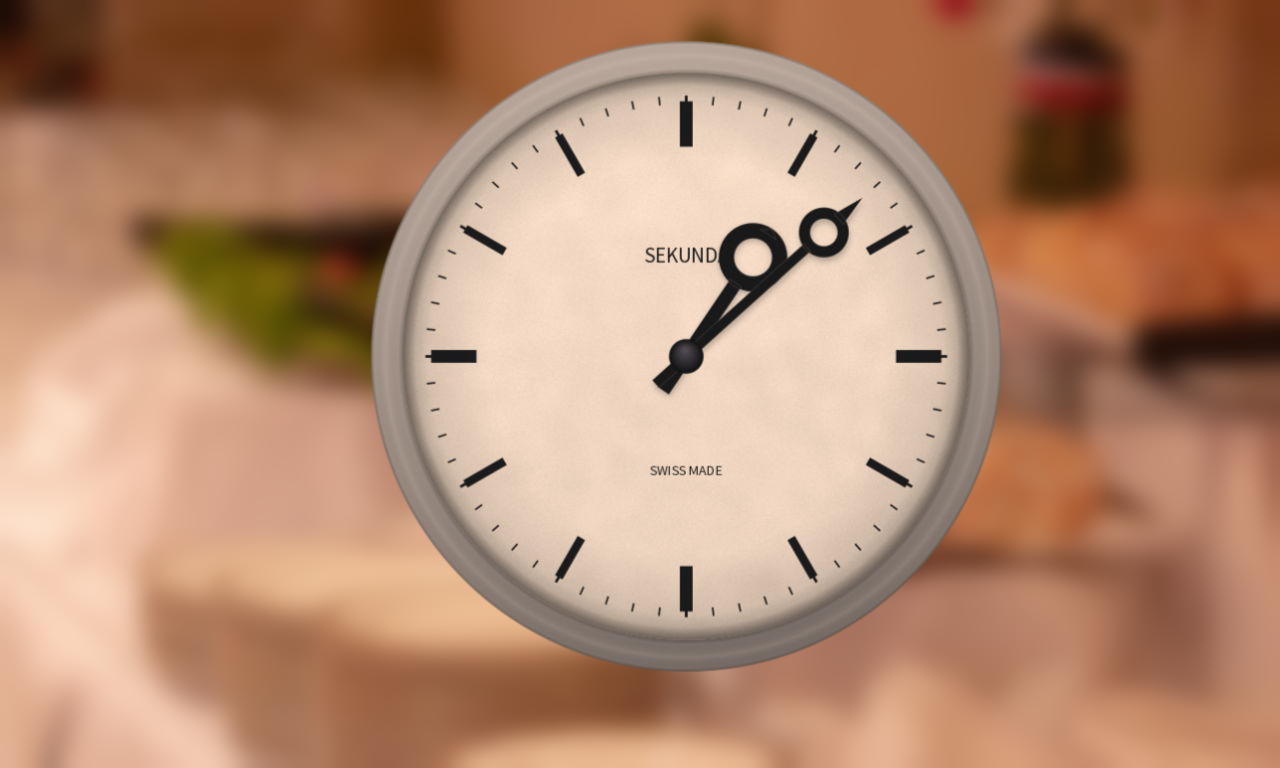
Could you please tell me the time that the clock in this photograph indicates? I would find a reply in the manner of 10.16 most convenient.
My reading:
1.08
